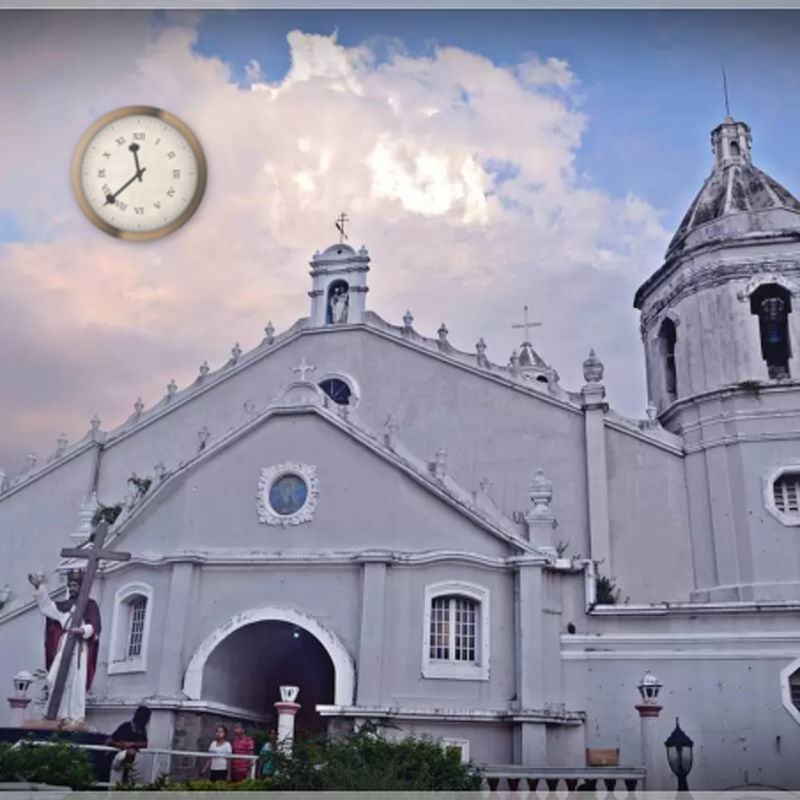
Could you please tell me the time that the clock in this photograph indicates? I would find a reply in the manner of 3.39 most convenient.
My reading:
11.38
